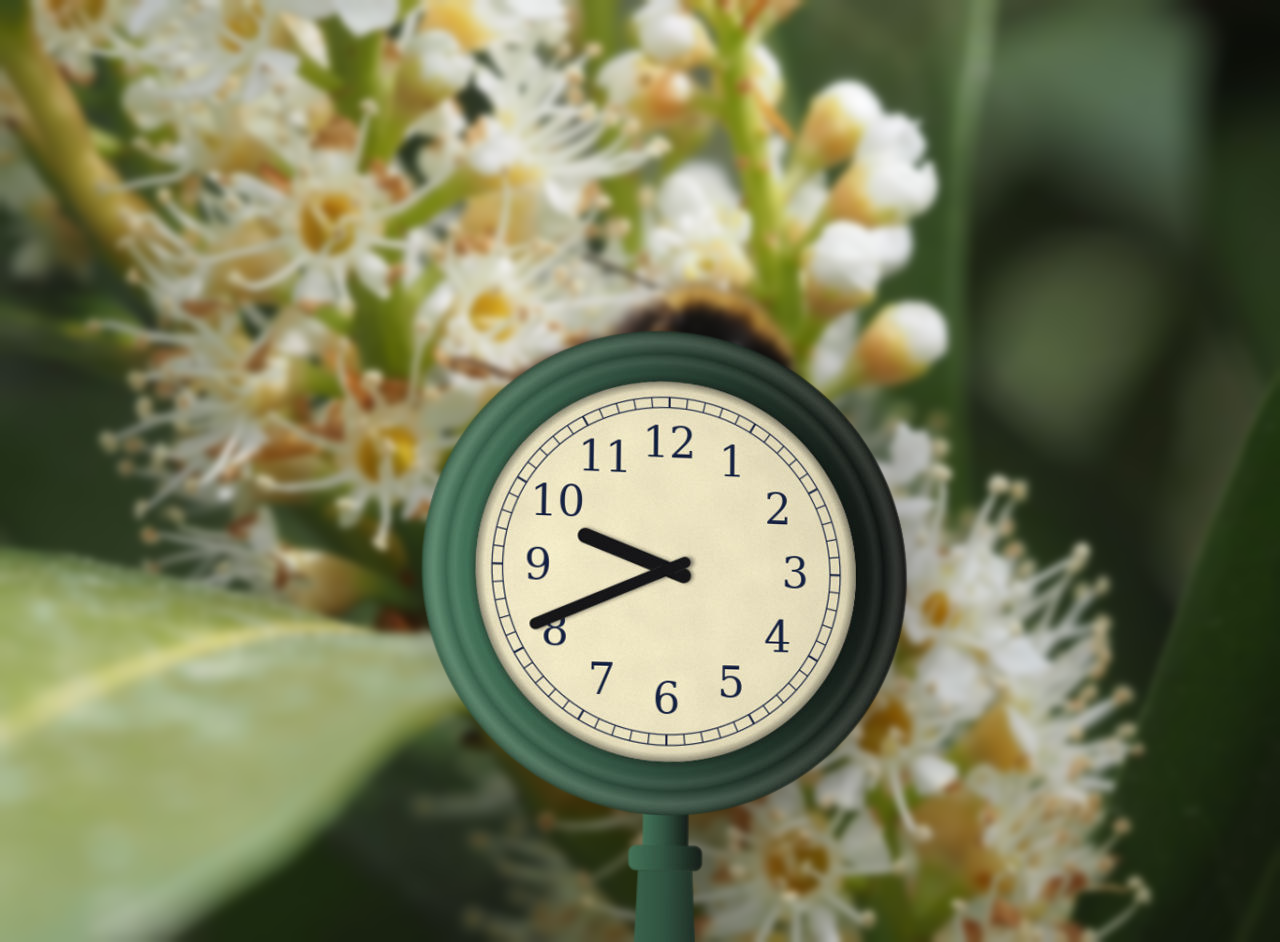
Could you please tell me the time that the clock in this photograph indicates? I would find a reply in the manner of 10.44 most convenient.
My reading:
9.41
